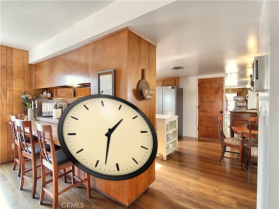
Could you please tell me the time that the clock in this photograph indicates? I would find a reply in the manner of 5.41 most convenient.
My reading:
1.33
